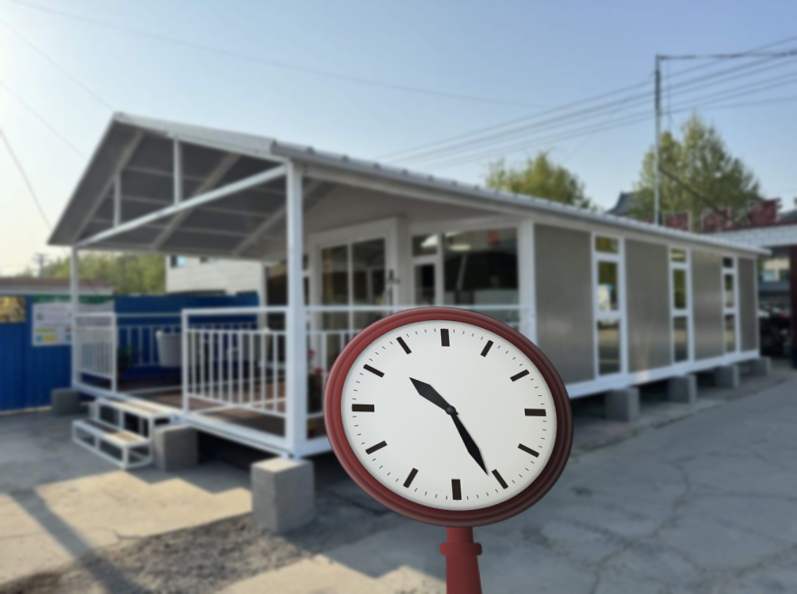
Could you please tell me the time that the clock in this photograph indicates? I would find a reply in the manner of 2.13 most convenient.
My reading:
10.26
